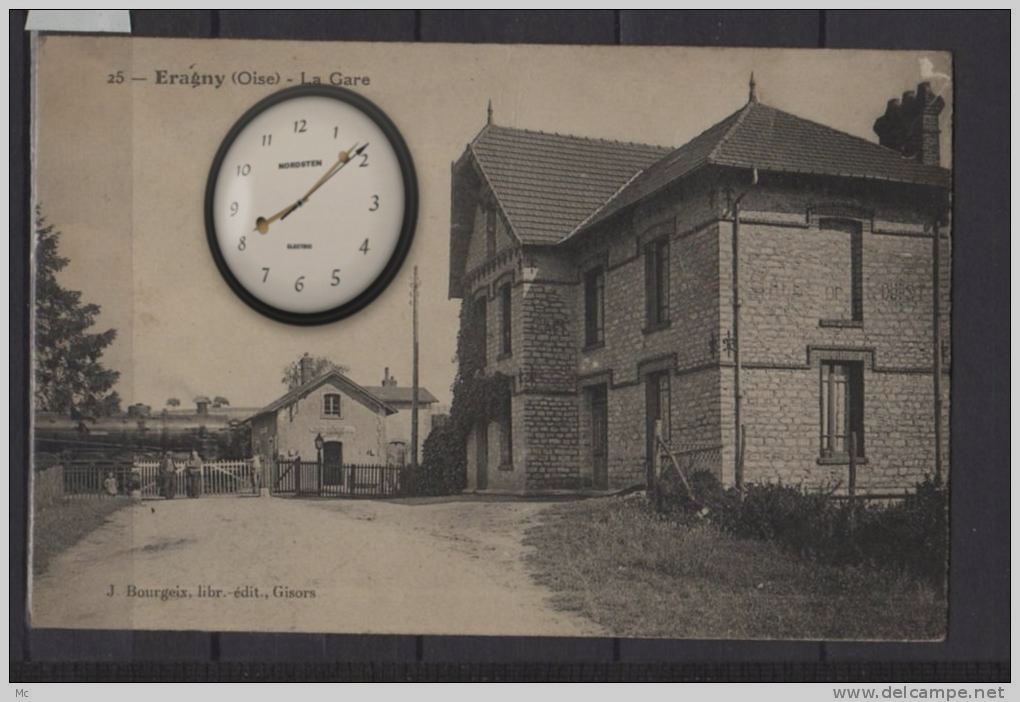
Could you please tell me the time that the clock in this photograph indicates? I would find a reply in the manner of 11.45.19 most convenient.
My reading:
8.08.09
